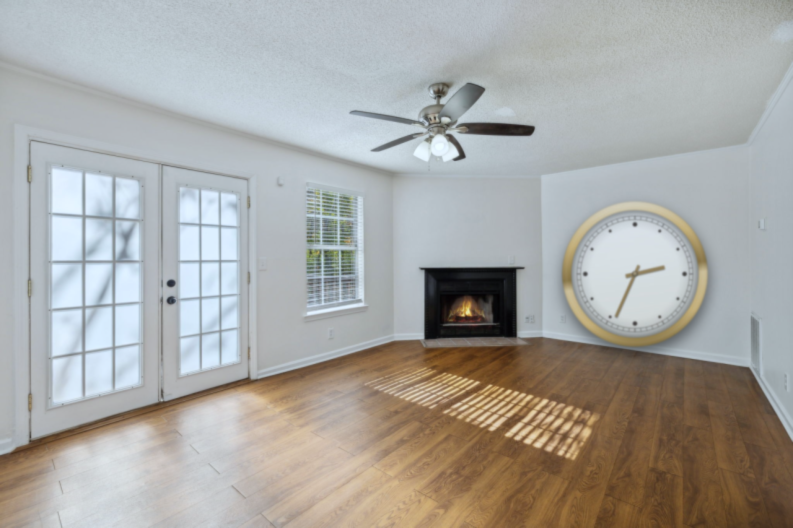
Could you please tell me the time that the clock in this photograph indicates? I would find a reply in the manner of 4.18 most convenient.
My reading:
2.34
